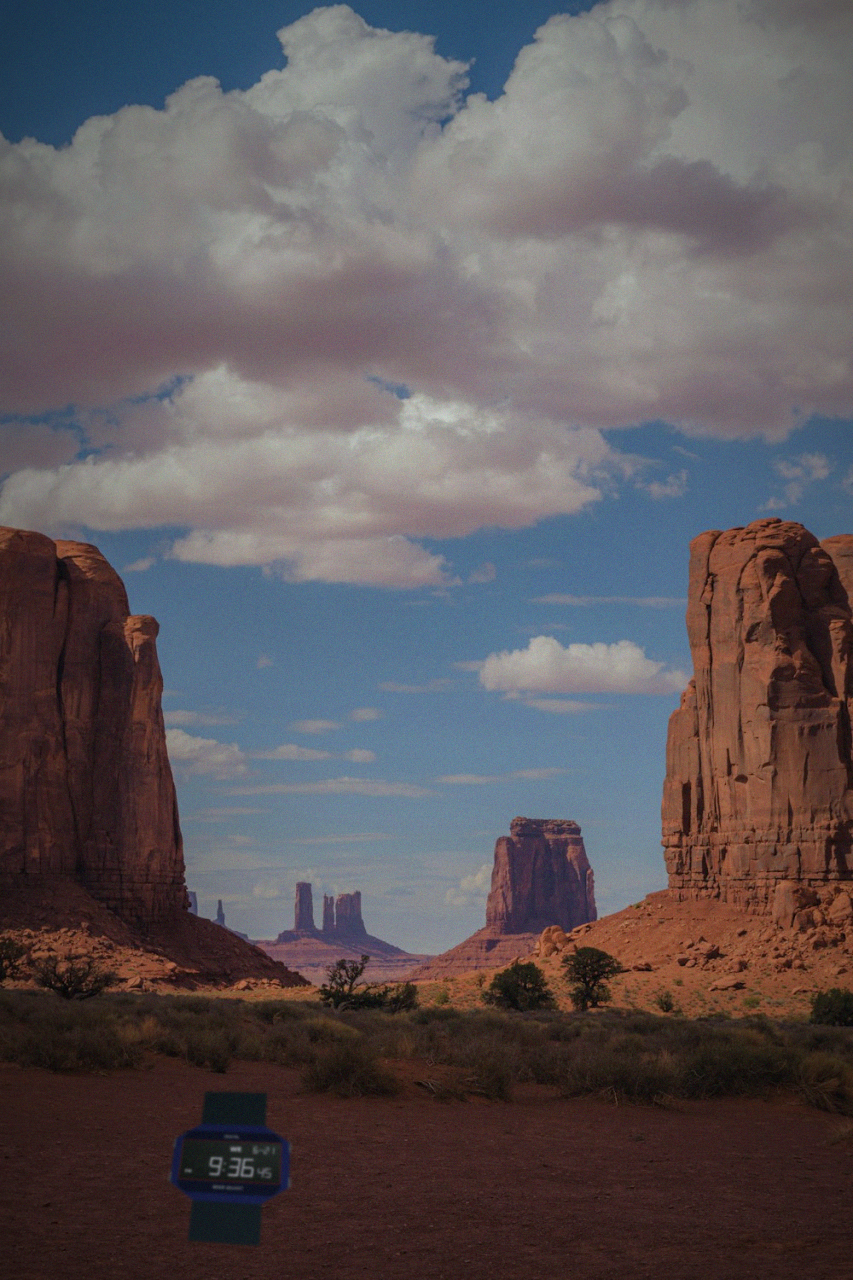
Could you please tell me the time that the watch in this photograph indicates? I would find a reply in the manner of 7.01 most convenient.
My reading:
9.36
